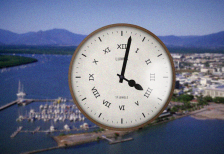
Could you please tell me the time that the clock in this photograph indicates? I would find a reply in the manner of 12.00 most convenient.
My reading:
4.02
